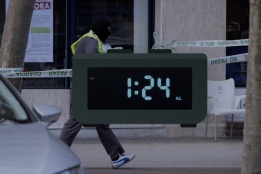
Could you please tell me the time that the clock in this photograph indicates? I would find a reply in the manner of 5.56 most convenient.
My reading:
1.24
